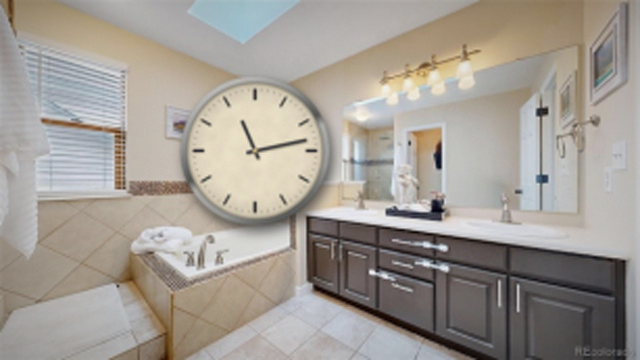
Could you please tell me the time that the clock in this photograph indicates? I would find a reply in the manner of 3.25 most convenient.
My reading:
11.13
